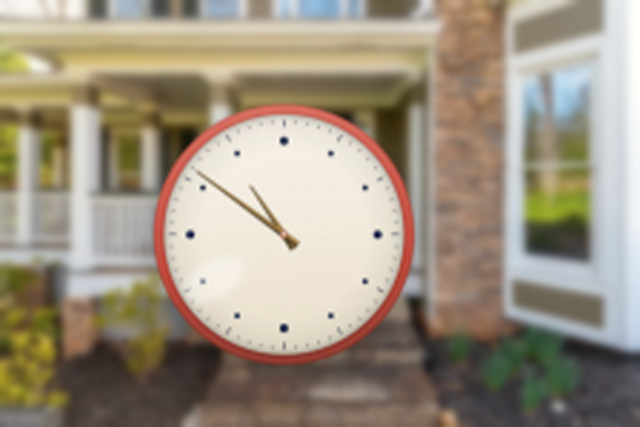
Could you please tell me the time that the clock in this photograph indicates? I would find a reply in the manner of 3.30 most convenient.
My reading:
10.51
